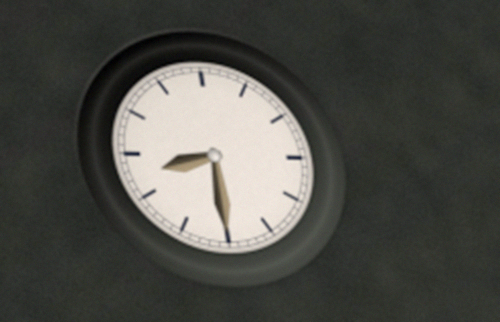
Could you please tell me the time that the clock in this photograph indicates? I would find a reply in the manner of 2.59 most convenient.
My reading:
8.30
